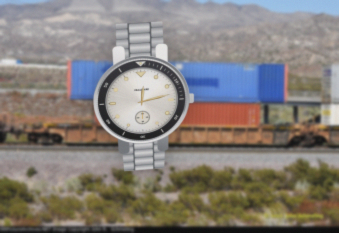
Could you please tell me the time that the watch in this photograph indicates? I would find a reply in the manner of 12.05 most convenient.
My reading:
12.13
